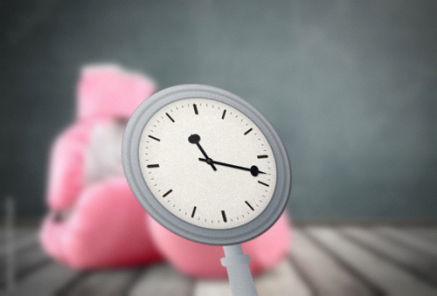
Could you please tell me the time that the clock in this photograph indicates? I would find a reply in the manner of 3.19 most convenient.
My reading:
11.18
